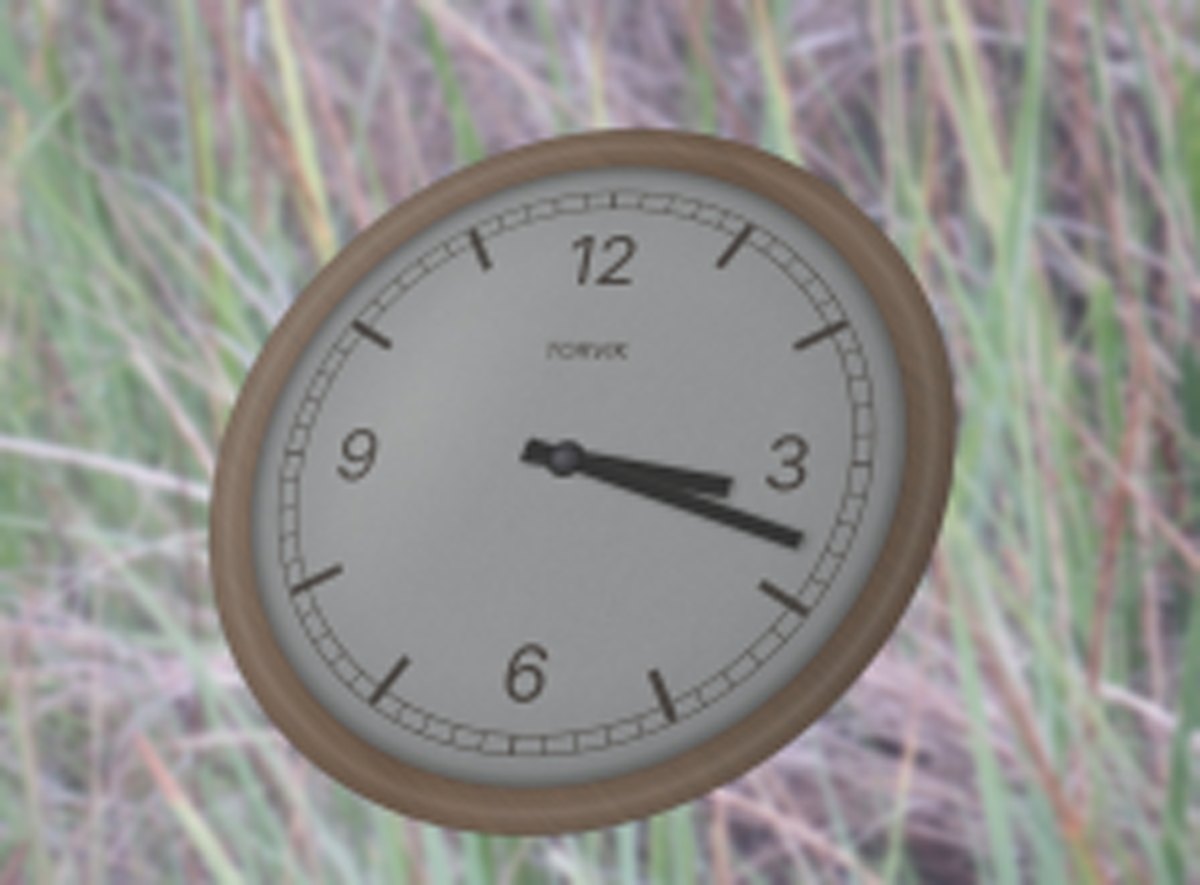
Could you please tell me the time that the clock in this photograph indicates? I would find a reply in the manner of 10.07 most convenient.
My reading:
3.18
